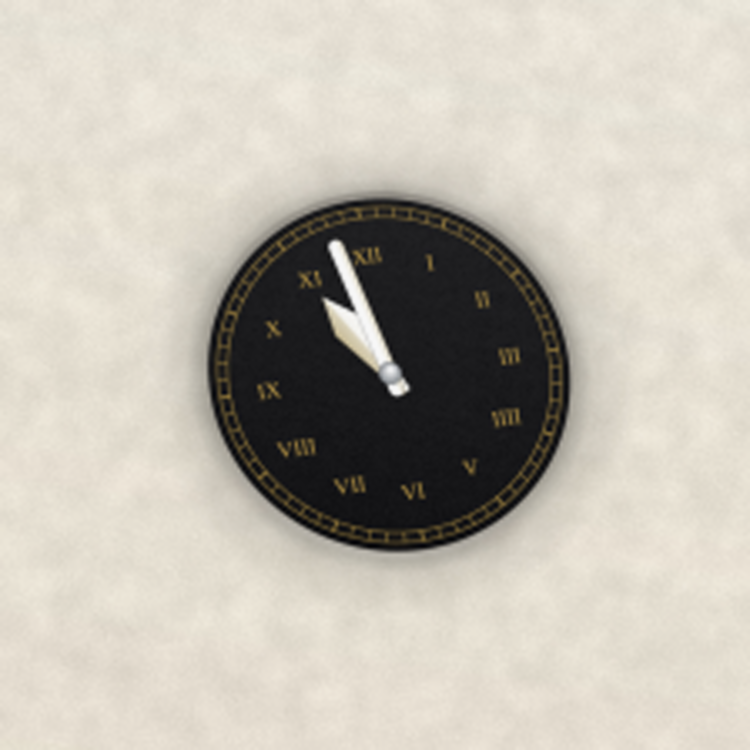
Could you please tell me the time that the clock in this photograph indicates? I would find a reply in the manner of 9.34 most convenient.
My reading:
10.58
